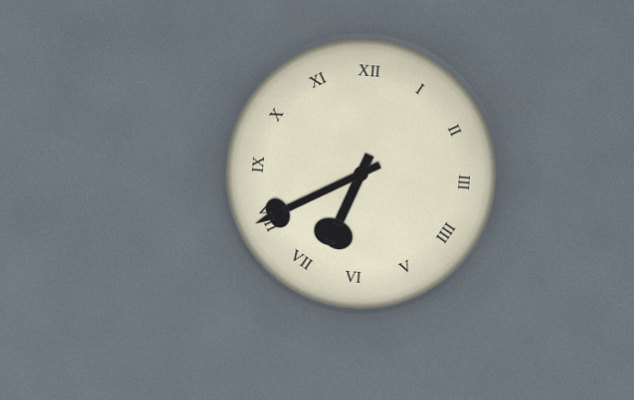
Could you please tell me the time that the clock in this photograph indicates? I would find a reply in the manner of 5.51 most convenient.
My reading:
6.40
